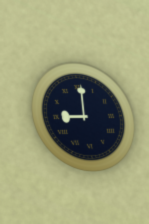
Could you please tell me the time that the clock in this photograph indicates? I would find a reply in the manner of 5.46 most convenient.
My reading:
9.01
